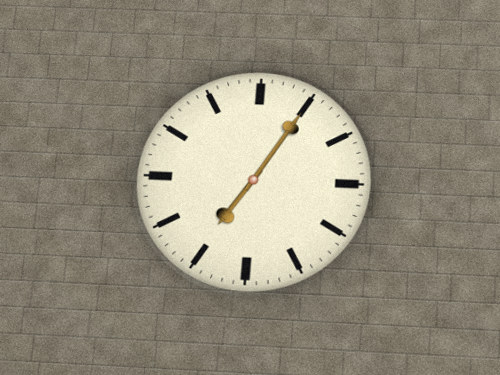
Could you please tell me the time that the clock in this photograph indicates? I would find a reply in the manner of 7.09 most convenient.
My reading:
7.05
